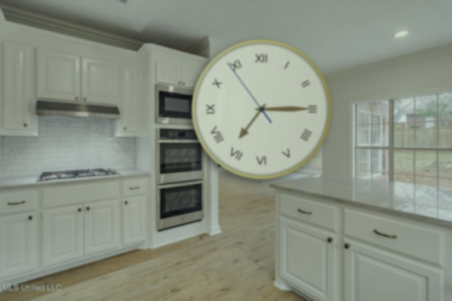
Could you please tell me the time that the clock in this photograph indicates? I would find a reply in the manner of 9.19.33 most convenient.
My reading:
7.14.54
